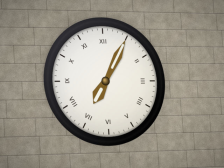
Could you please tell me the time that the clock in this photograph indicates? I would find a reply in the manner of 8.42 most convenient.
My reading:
7.05
